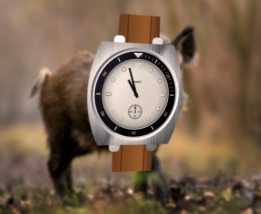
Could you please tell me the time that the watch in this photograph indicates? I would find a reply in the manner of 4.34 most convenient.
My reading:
10.57
